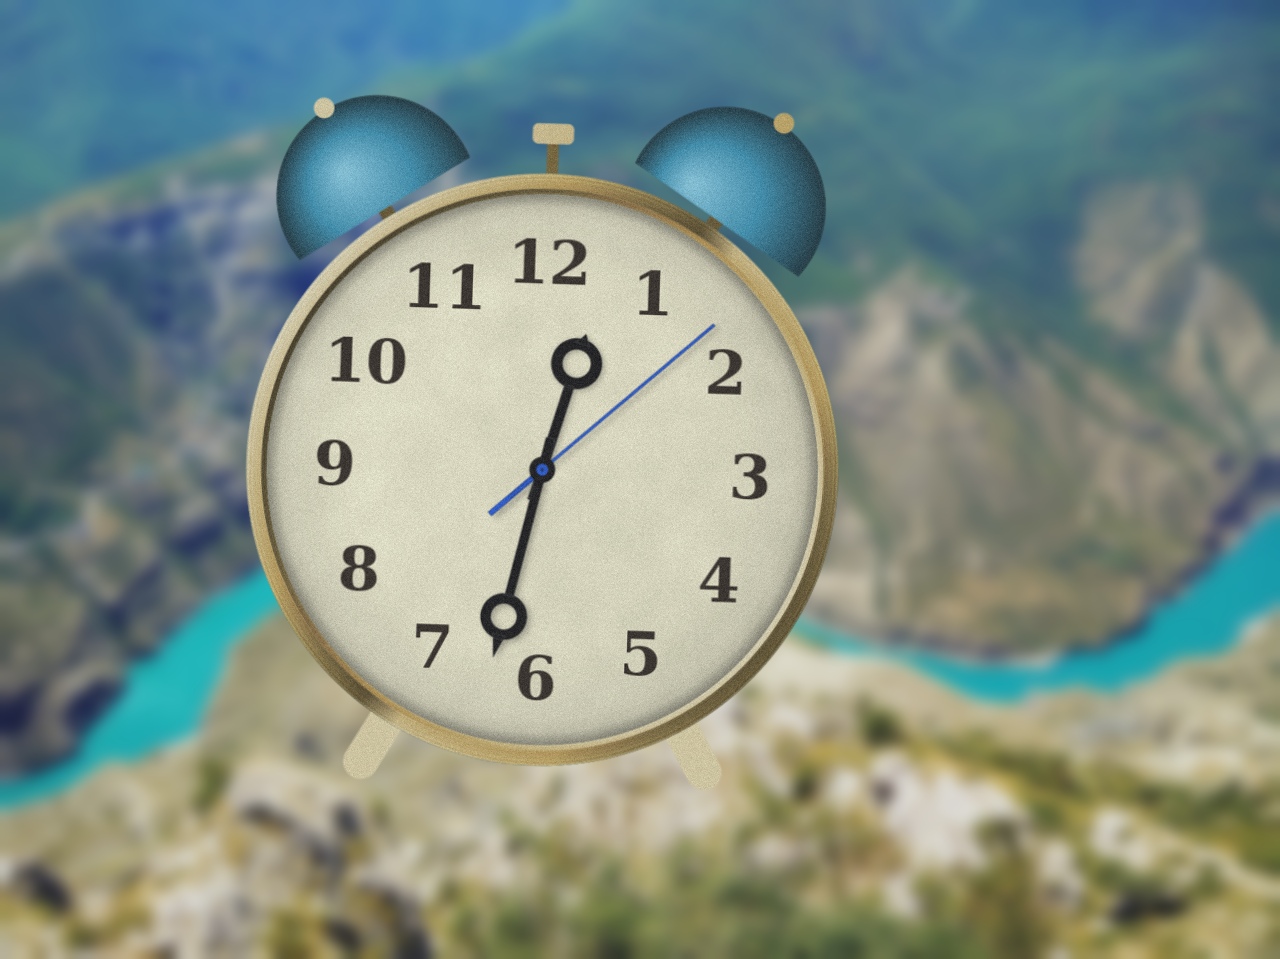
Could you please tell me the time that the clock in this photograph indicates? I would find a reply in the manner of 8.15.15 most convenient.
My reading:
12.32.08
